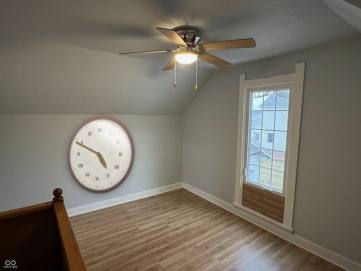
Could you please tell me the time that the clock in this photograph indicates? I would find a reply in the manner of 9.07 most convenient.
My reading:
4.49
